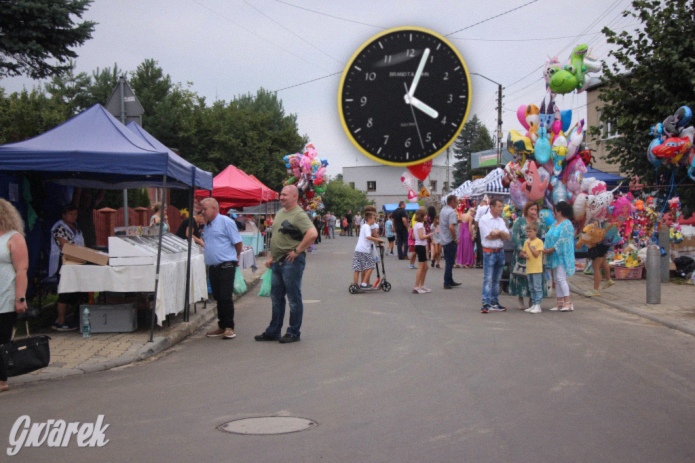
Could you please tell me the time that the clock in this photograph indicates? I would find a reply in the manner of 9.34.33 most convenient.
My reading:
4.03.27
